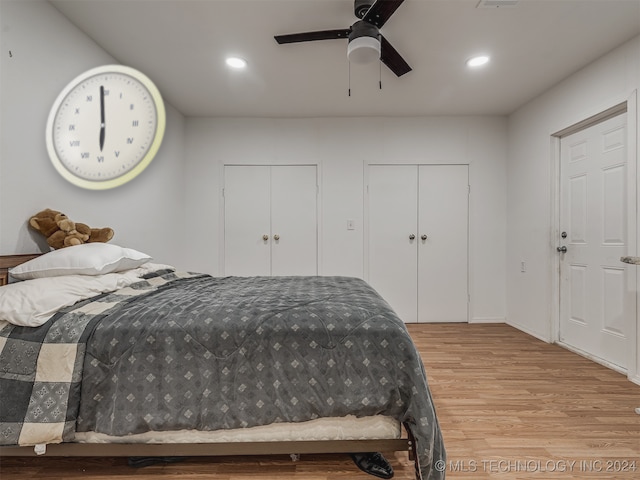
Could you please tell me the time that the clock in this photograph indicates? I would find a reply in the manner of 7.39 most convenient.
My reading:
5.59
